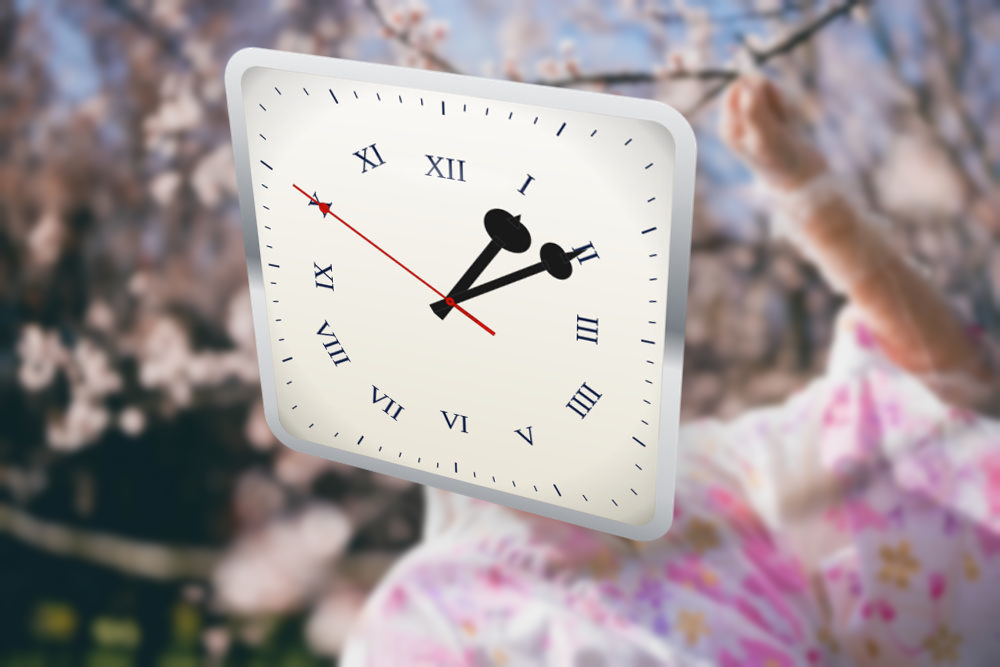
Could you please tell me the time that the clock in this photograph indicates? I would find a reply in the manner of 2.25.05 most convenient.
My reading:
1.09.50
